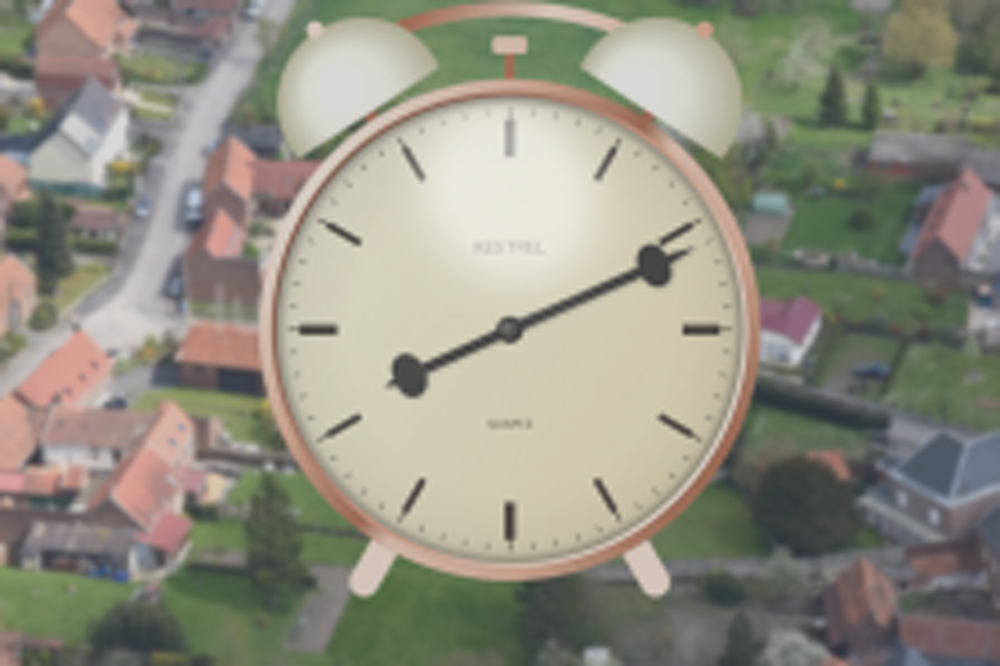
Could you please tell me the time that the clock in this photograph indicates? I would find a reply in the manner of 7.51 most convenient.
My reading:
8.11
